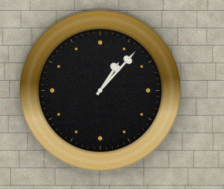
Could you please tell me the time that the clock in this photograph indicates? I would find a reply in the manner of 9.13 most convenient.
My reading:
1.07
